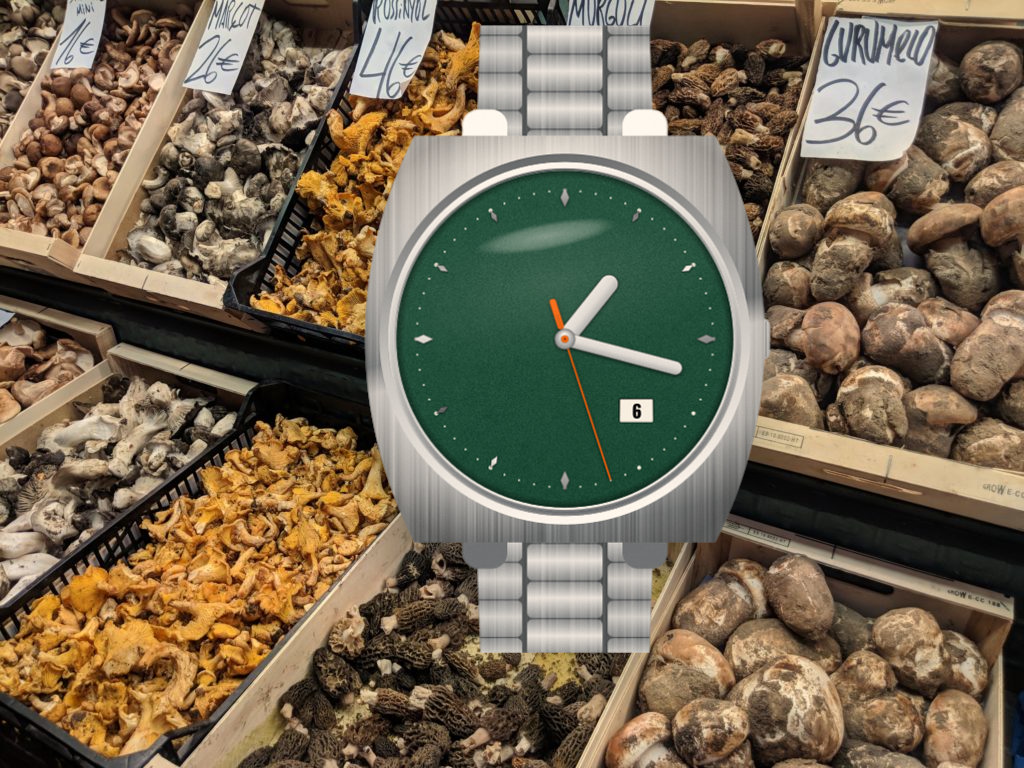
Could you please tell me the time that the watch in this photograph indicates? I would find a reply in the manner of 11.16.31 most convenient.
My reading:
1.17.27
